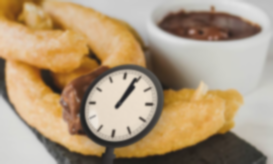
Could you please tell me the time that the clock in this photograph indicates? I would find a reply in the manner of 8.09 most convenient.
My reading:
1.04
